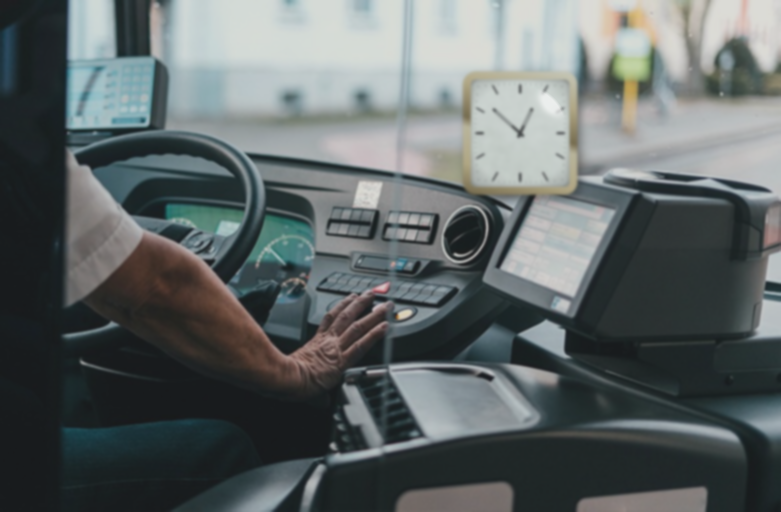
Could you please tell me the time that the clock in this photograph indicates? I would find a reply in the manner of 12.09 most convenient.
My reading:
12.52
